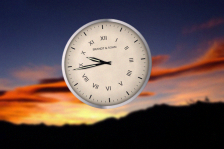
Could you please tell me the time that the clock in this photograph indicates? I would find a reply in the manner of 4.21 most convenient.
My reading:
9.44
